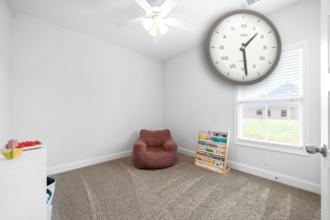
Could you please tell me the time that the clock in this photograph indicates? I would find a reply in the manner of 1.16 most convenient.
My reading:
1.29
